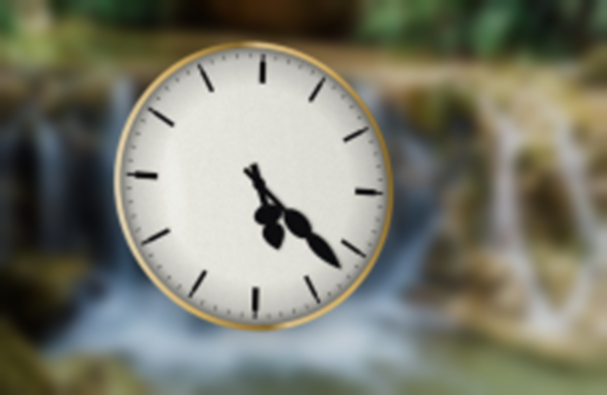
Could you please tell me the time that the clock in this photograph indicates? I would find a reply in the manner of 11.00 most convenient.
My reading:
5.22
